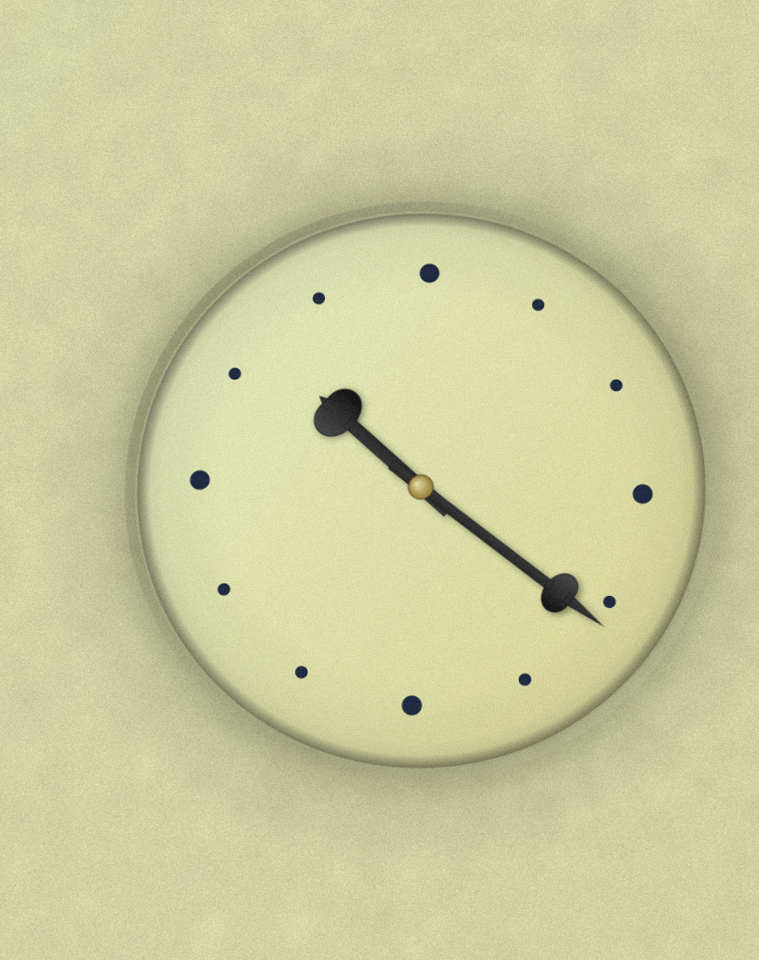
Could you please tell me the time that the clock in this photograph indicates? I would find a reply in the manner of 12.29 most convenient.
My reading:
10.21
